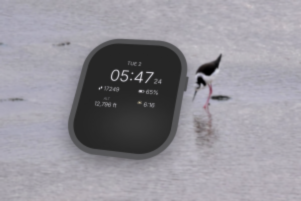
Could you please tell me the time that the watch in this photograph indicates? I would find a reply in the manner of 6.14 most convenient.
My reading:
5.47
